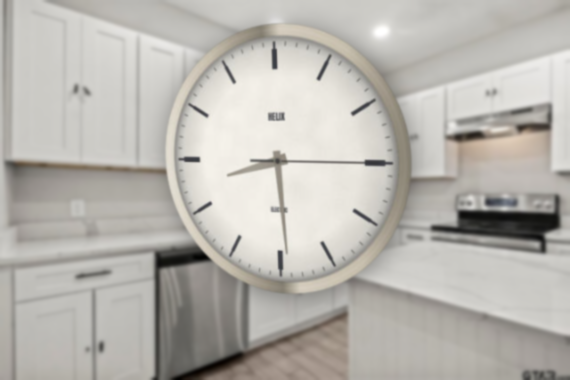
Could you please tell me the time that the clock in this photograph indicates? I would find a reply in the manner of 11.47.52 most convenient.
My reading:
8.29.15
